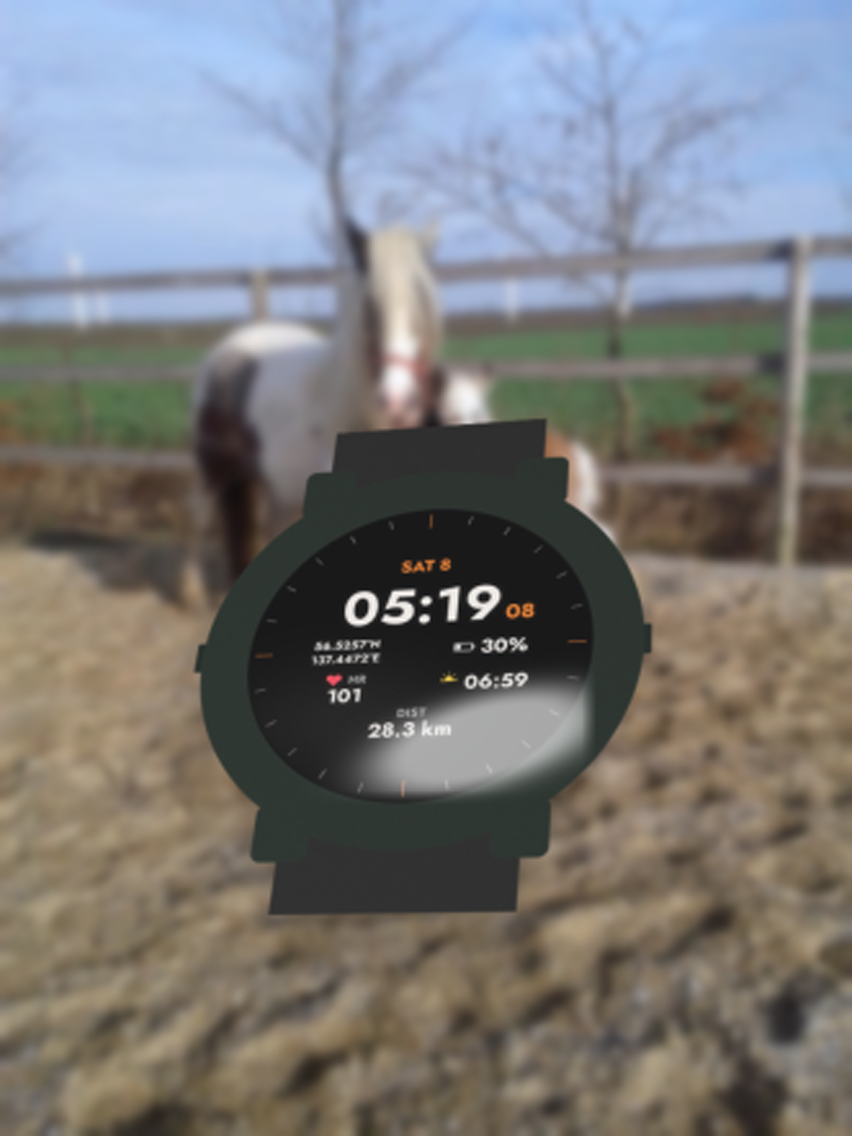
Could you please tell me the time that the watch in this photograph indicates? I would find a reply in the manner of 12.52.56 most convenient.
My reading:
5.19.08
